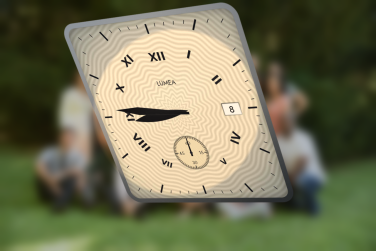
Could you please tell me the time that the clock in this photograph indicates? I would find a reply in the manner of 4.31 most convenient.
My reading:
8.46
